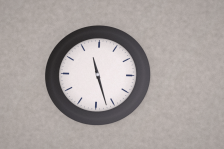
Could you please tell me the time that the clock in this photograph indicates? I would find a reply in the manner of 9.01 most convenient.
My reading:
11.27
